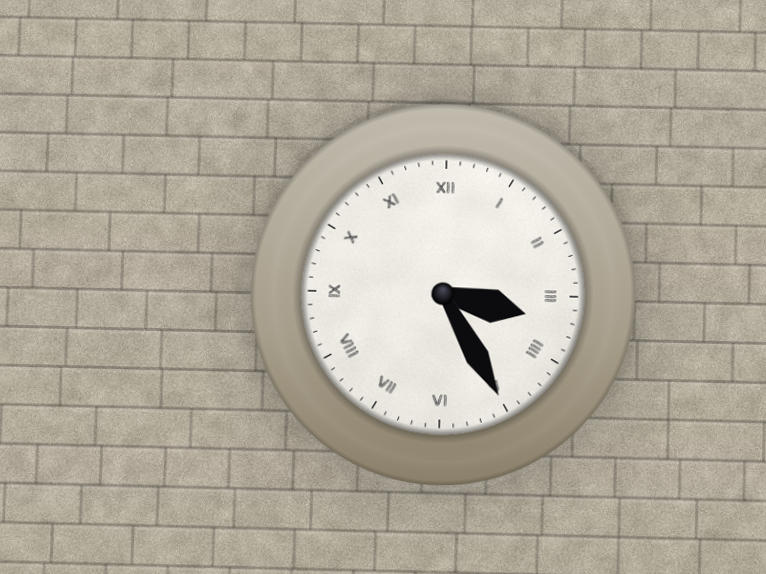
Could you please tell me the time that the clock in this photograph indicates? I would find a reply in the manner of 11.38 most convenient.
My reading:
3.25
